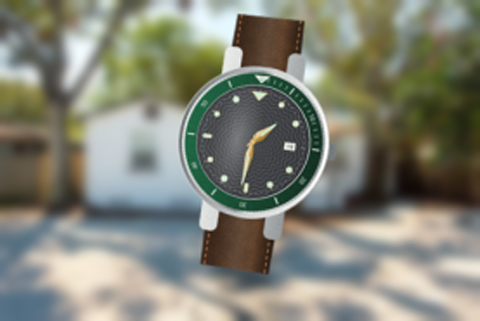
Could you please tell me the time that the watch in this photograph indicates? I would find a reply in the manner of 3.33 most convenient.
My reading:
1.31
